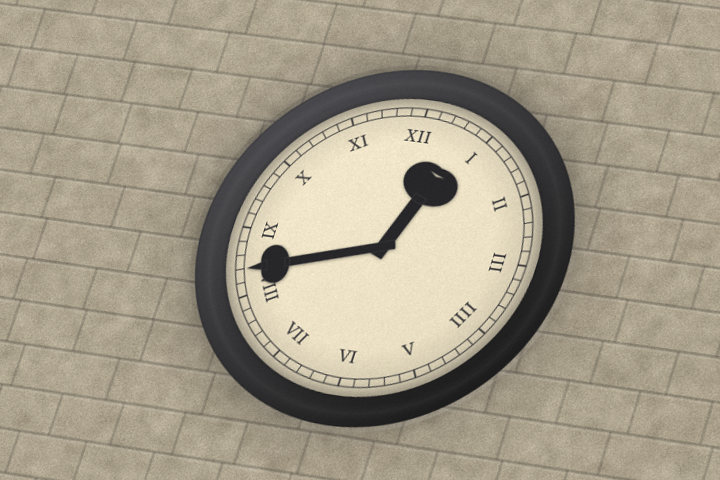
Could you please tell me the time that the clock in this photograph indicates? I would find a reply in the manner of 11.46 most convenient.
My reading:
12.42
